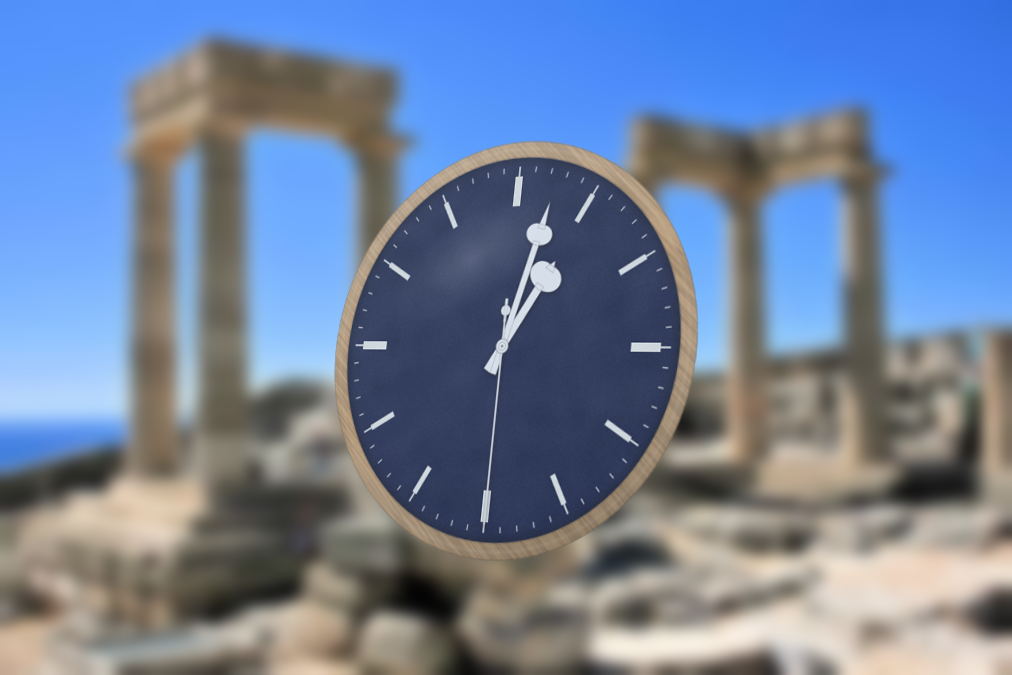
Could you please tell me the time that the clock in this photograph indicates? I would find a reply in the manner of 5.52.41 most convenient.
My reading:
1.02.30
